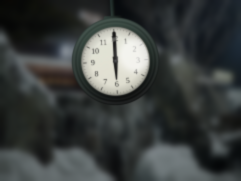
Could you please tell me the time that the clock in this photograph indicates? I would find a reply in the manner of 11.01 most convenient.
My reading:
6.00
